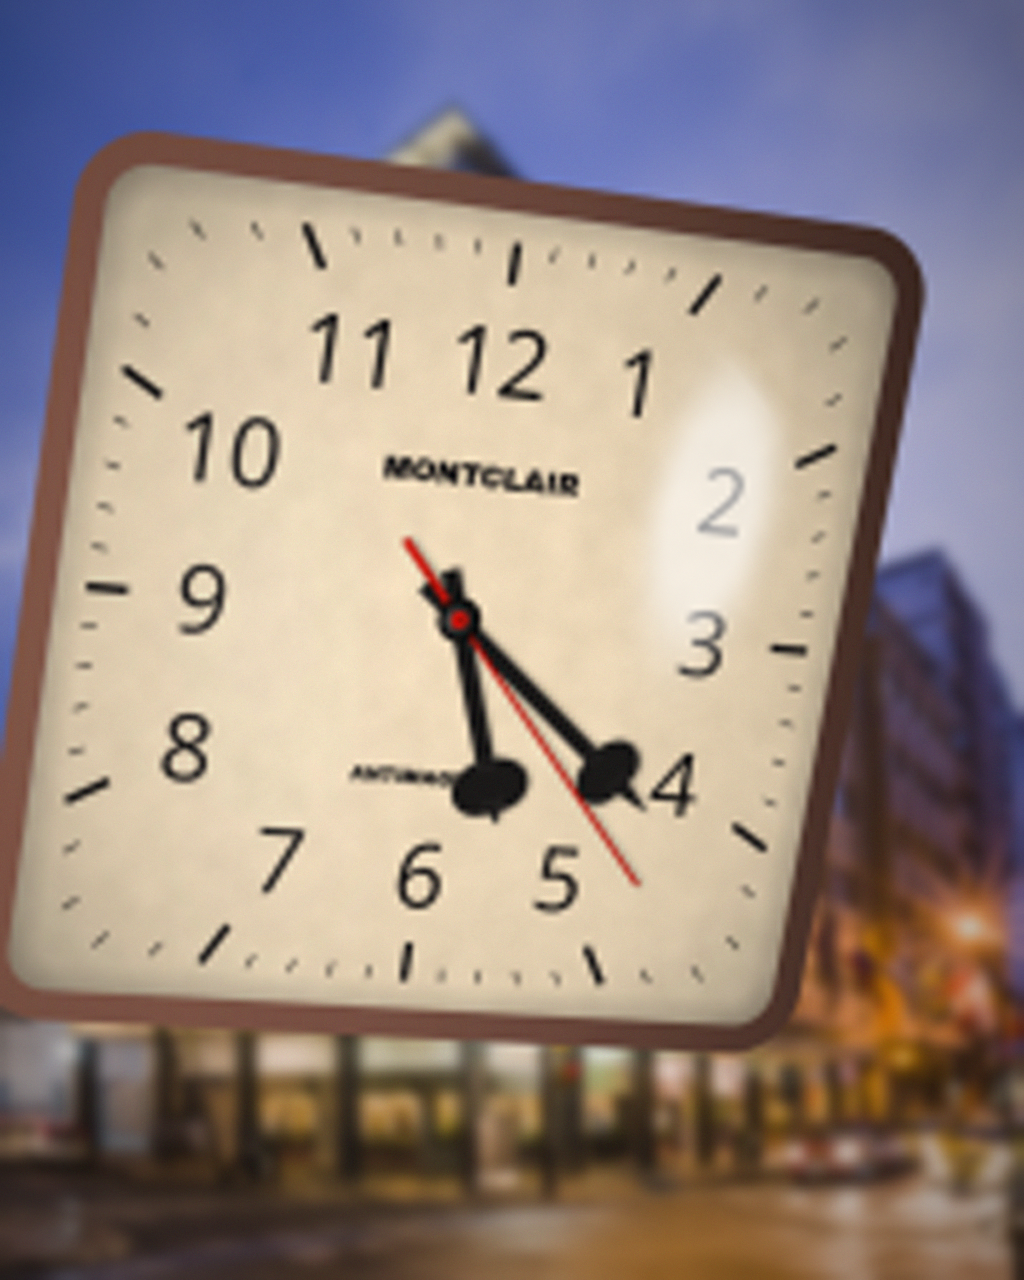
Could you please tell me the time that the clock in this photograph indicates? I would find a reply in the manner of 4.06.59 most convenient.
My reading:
5.21.23
